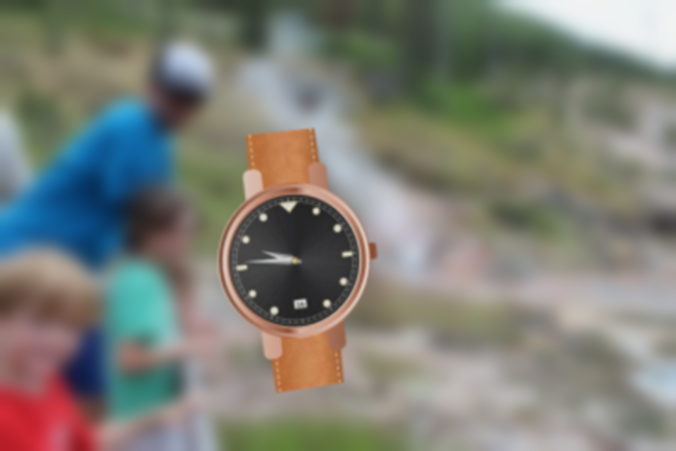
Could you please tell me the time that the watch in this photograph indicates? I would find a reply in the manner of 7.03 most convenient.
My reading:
9.46
